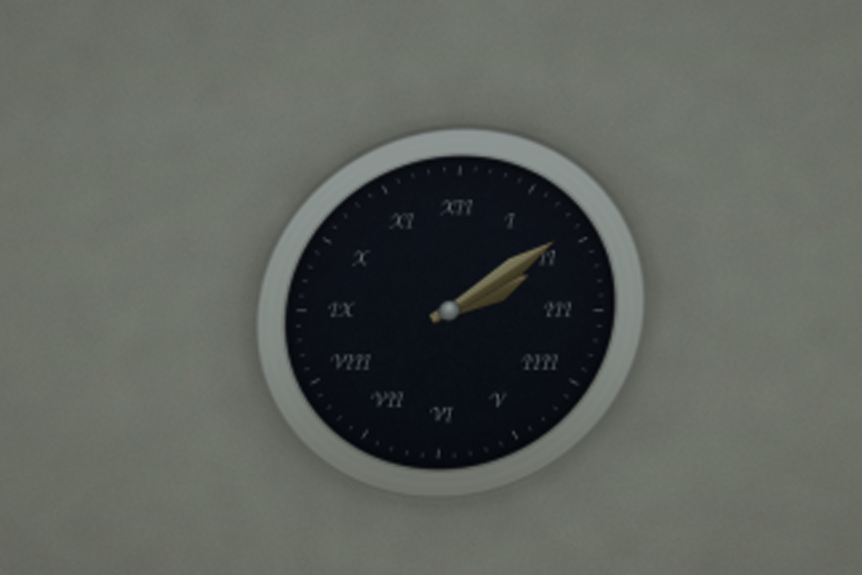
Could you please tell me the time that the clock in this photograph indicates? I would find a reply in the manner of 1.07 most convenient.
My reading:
2.09
